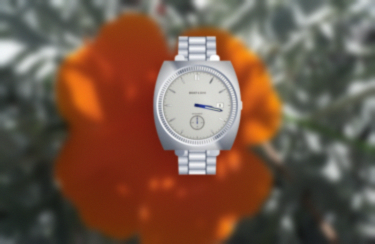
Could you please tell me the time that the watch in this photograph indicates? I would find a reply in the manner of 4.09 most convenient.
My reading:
3.17
